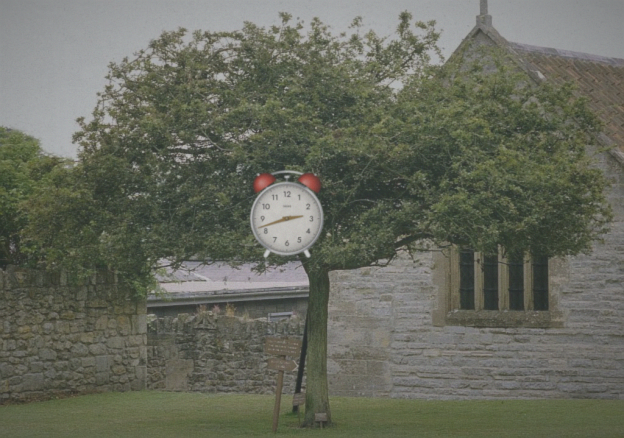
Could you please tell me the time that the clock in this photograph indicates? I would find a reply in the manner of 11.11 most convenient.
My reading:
2.42
